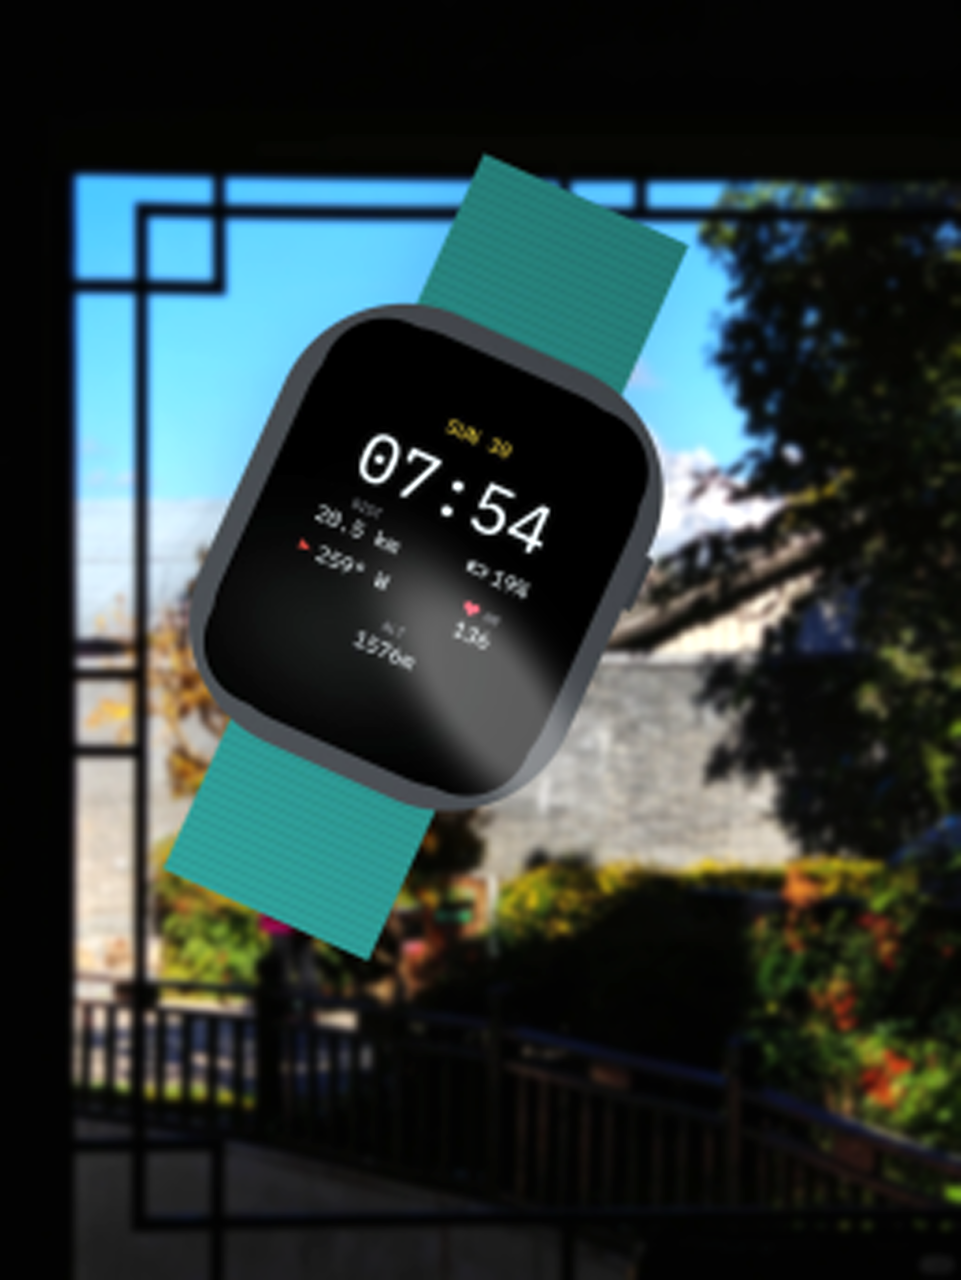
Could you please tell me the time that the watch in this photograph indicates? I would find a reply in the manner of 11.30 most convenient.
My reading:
7.54
